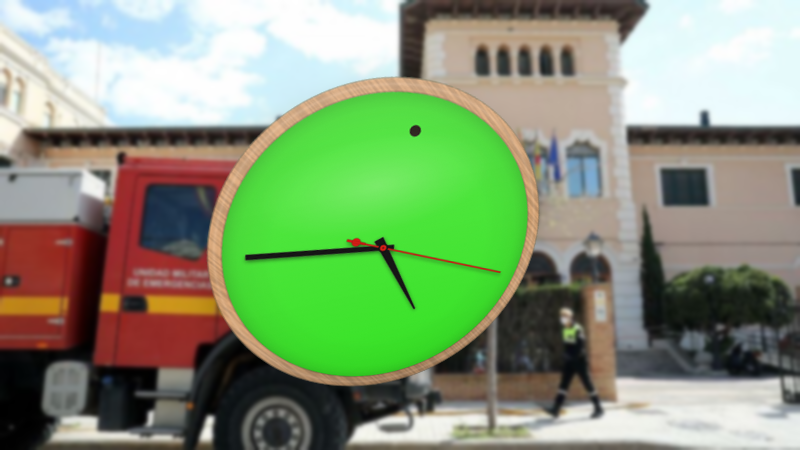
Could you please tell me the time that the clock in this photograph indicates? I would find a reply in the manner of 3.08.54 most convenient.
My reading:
4.43.16
